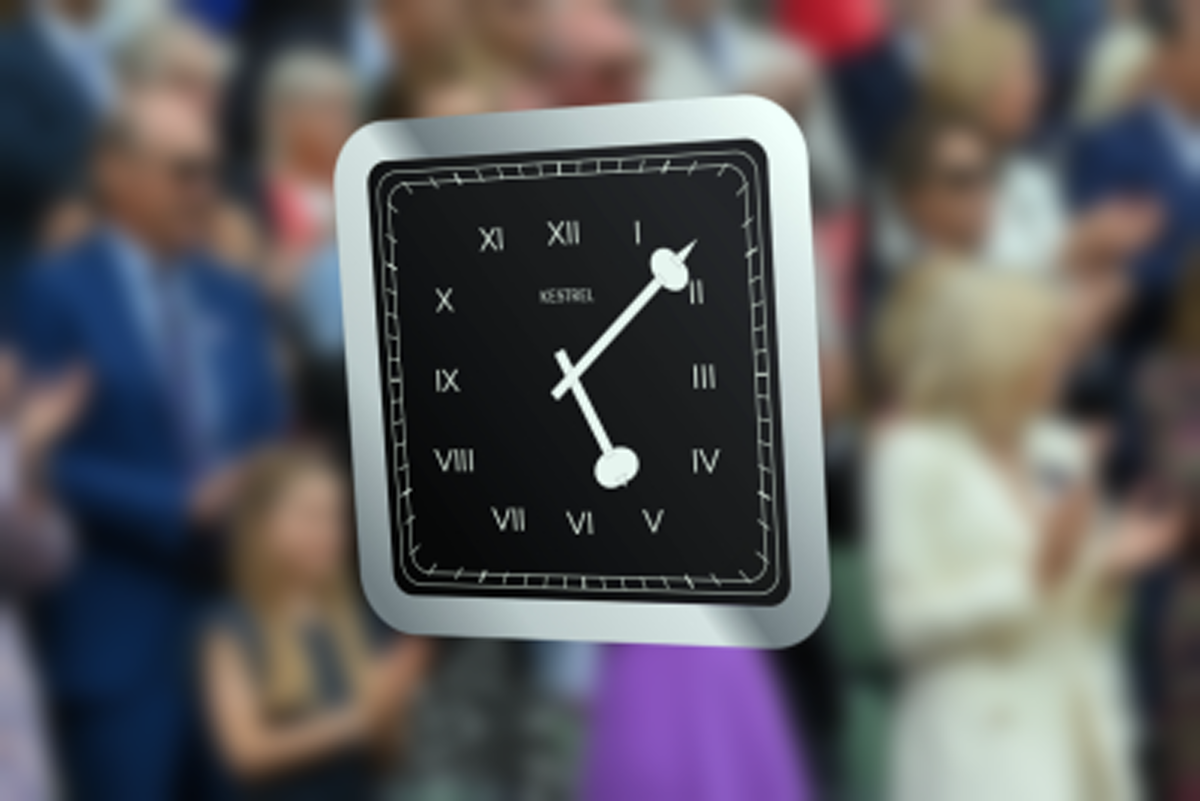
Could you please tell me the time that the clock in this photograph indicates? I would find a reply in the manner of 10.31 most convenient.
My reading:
5.08
